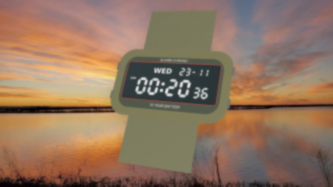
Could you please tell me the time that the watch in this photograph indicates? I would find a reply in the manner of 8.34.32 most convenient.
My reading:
0.20.36
